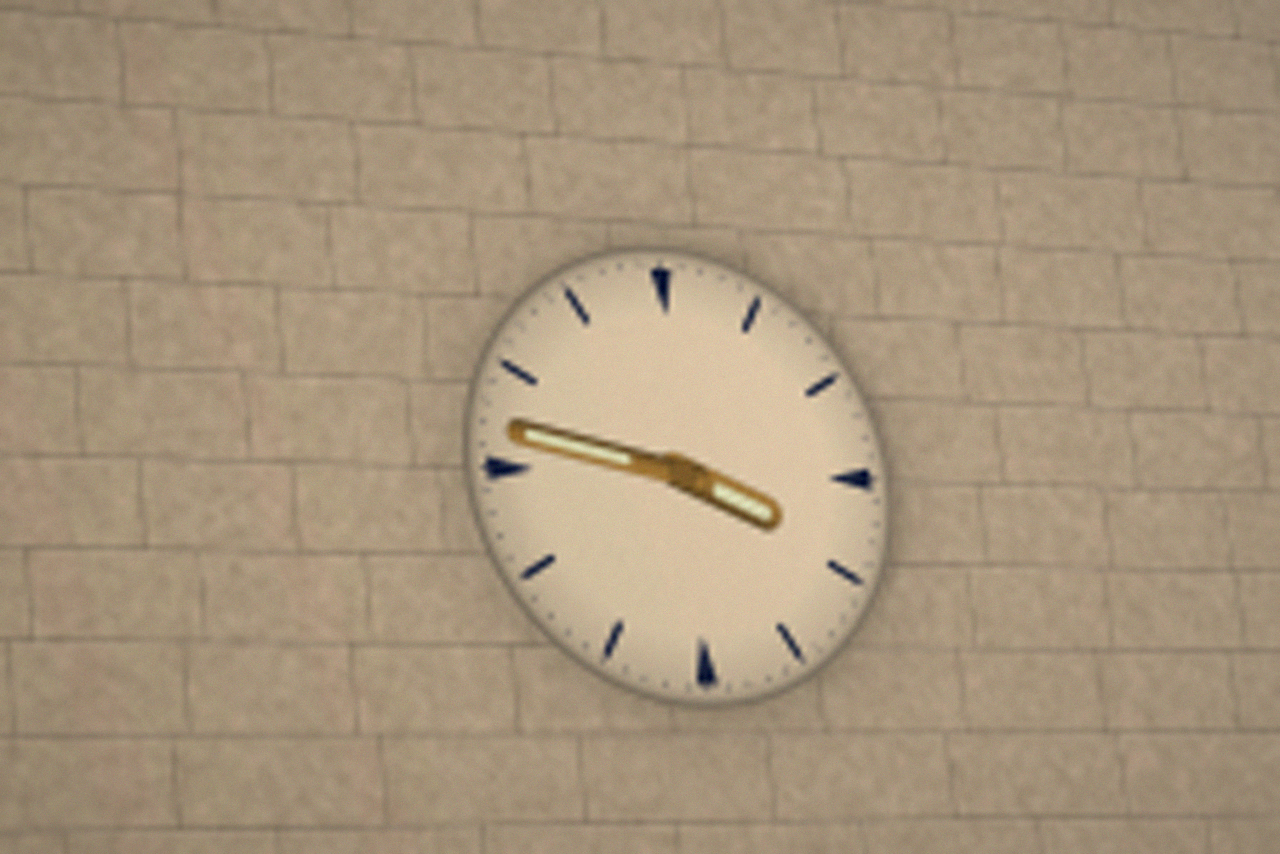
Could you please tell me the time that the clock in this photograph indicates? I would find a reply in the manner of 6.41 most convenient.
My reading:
3.47
